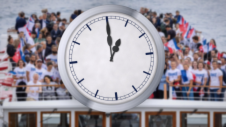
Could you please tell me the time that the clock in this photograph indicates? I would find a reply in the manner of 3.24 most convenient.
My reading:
1.00
